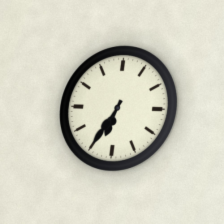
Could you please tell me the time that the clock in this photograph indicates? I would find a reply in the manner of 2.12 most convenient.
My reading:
6.35
